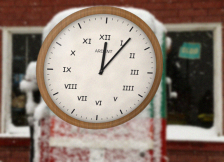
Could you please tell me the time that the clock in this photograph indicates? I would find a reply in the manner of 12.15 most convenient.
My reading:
12.06
